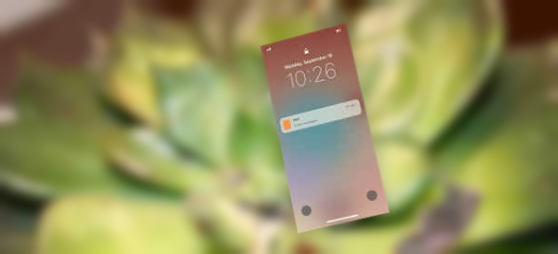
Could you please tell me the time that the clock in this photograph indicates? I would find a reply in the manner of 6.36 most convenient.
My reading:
10.26
